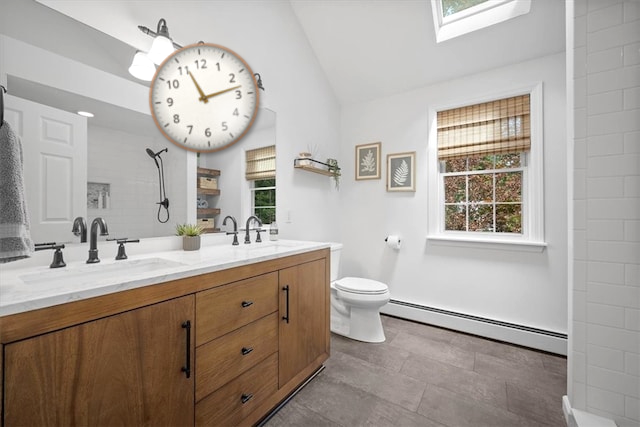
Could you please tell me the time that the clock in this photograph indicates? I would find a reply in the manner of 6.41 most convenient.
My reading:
11.13
